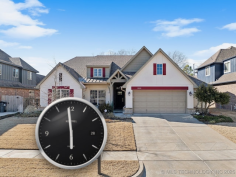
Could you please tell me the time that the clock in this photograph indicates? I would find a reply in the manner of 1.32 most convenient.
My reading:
5.59
